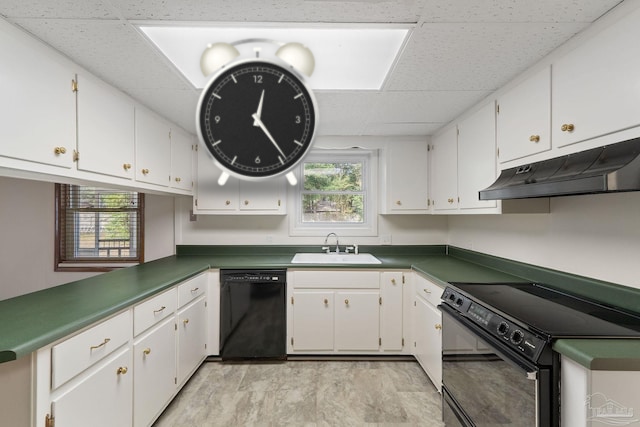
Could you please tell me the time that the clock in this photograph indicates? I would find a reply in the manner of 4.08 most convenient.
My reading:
12.24
